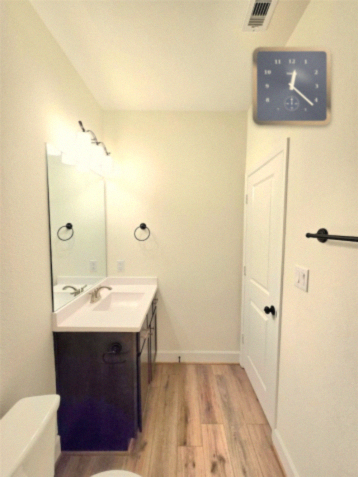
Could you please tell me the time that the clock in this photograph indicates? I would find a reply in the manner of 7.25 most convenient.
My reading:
12.22
